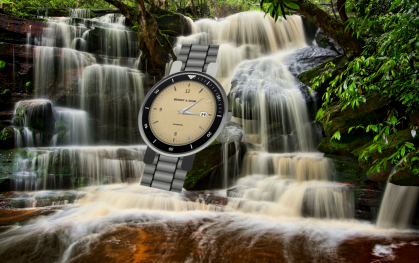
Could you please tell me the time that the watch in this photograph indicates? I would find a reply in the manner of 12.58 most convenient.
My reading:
3.08
